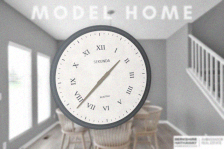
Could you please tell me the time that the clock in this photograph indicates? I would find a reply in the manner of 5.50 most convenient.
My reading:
1.38
